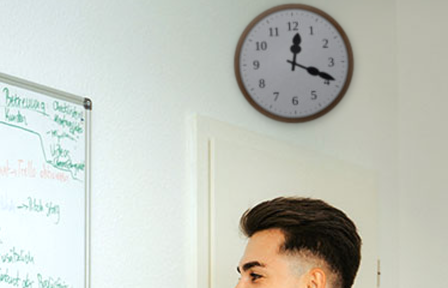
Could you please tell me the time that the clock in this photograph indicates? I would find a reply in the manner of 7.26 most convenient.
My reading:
12.19
